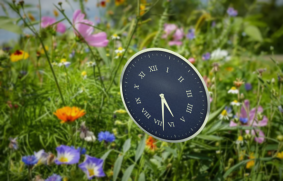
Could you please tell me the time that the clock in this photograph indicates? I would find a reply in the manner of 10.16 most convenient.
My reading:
5.33
